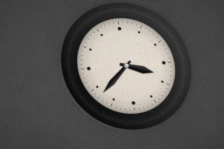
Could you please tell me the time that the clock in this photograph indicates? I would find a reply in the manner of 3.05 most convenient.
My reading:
3.38
